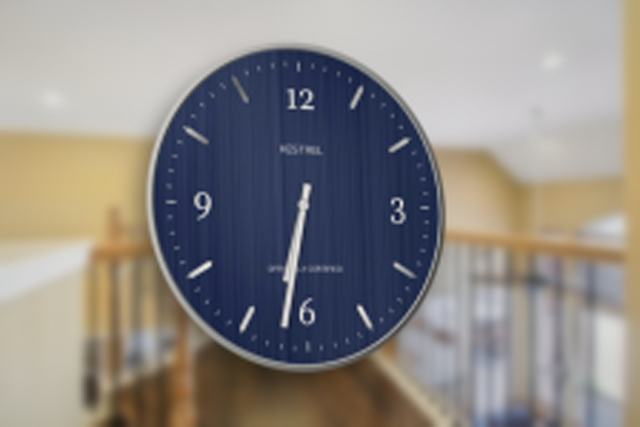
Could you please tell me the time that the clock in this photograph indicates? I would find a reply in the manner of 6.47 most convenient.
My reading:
6.32
